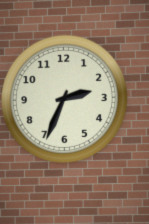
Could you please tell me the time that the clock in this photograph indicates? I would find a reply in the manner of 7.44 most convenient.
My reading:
2.34
